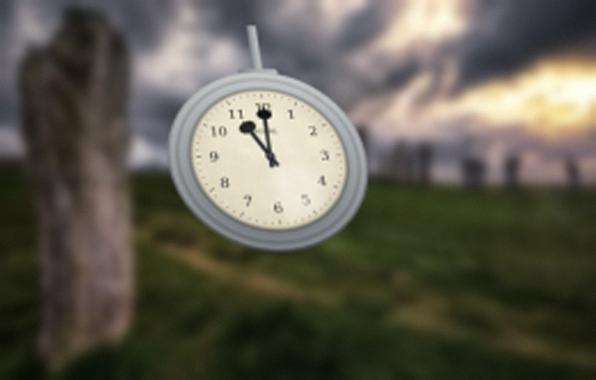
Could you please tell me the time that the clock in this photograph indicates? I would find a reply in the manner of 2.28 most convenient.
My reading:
11.00
